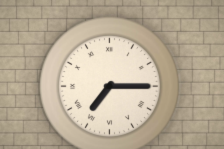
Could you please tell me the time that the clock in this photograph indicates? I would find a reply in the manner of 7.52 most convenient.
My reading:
7.15
